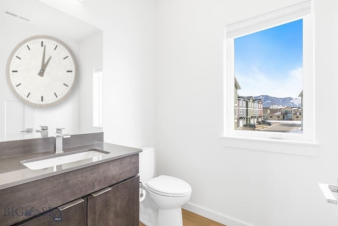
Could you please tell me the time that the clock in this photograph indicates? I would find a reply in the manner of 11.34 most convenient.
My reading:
1.01
